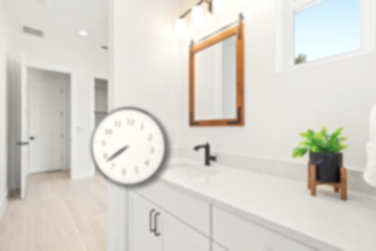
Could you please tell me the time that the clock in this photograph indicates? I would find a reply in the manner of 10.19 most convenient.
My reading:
7.38
